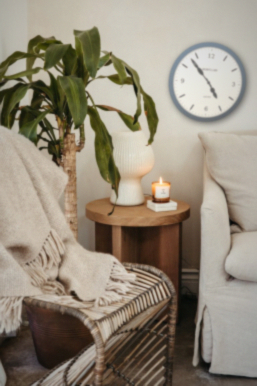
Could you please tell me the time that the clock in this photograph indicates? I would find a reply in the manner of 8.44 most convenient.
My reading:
4.53
